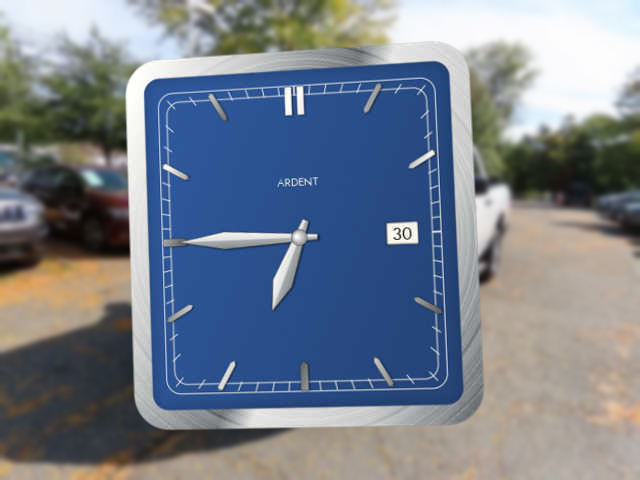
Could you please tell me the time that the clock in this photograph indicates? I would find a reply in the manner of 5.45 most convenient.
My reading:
6.45
